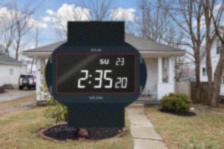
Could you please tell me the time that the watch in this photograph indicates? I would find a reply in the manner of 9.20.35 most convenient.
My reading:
2.35.20
